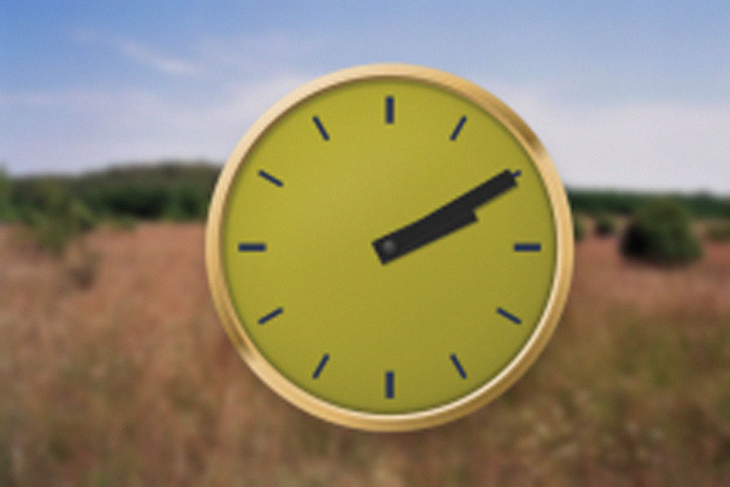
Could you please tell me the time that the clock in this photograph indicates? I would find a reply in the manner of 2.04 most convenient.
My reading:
2.10
